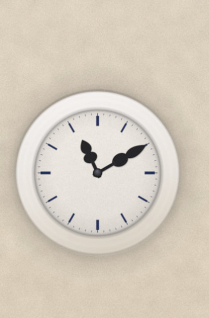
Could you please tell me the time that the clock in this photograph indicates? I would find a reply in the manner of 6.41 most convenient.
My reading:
11.10
